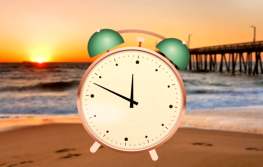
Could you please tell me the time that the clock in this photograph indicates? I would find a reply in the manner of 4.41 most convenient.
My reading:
11.48
